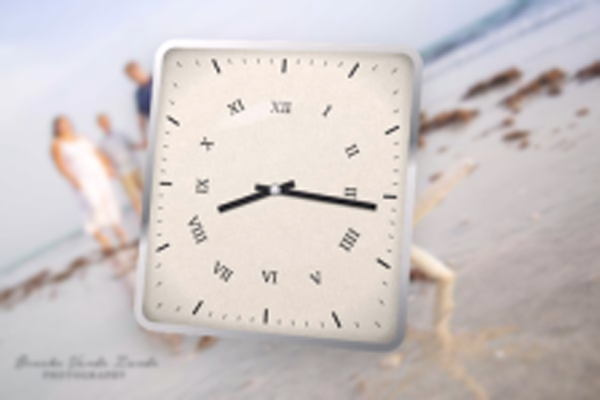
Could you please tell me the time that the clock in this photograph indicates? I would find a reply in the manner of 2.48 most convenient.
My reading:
8.16
